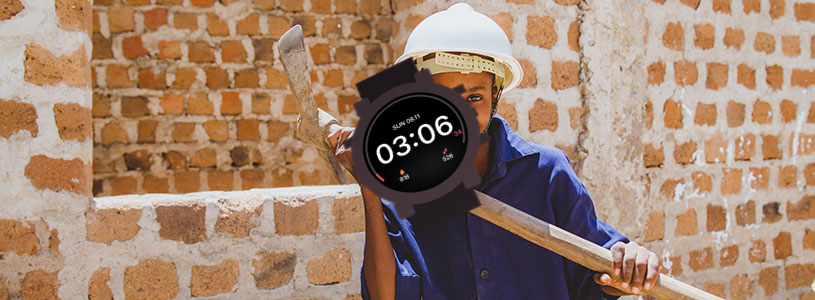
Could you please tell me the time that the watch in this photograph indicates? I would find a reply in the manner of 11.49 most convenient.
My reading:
3.06
